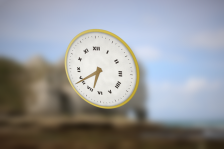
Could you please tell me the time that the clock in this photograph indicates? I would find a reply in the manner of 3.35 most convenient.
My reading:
6.40
